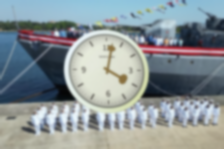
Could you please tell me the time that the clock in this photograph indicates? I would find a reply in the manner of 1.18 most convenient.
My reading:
4.02
